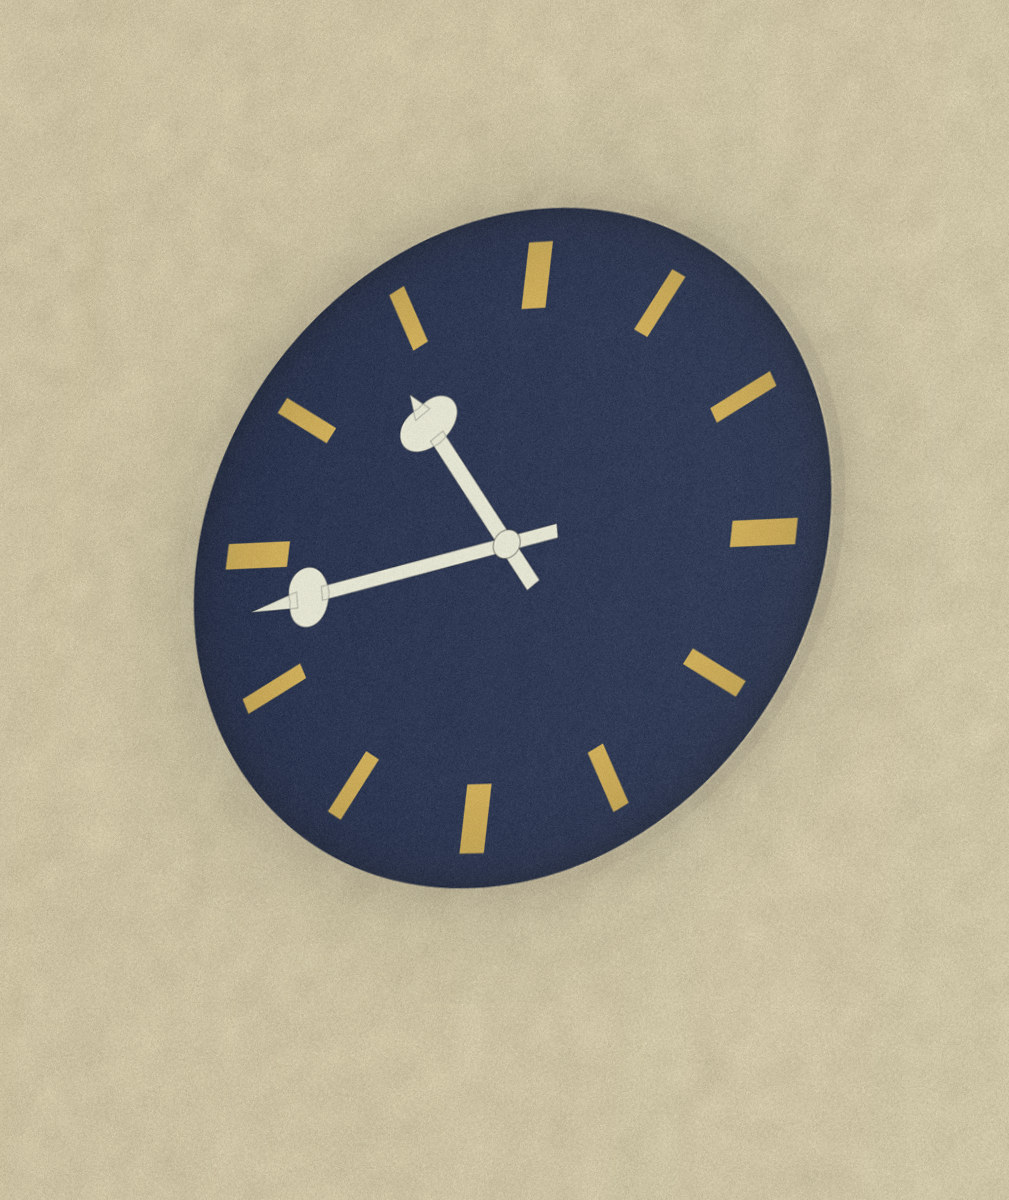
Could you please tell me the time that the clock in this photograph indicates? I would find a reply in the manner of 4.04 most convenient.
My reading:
10.43
